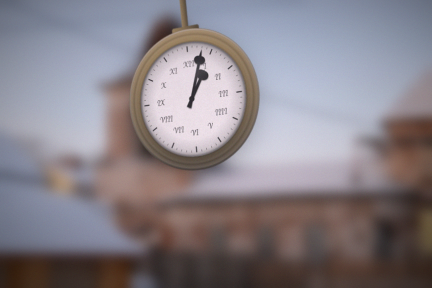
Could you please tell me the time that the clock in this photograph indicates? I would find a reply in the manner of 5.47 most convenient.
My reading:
1.03
